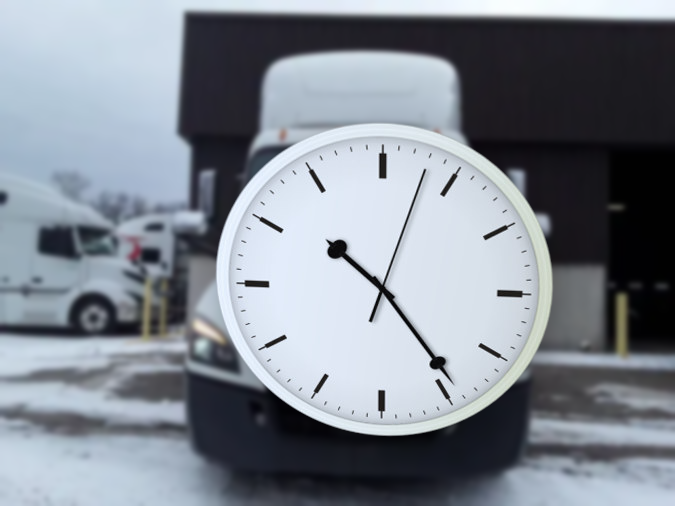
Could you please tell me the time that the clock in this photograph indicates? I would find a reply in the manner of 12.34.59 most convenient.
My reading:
10.24.03
